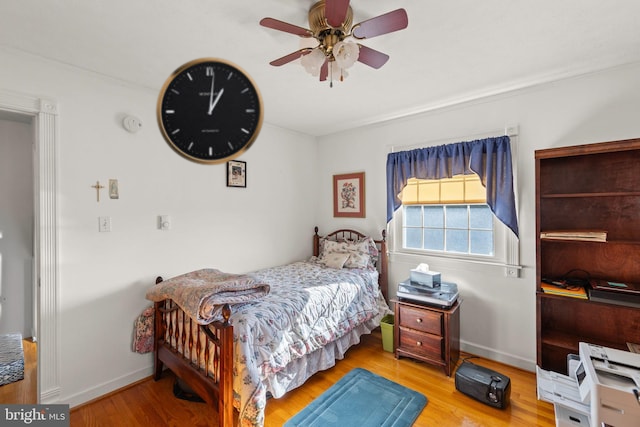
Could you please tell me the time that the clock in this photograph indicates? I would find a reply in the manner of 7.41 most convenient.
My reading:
1.01
